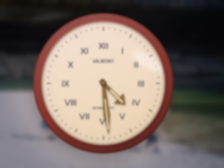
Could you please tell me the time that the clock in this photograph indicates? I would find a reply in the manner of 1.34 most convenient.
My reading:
4.29
